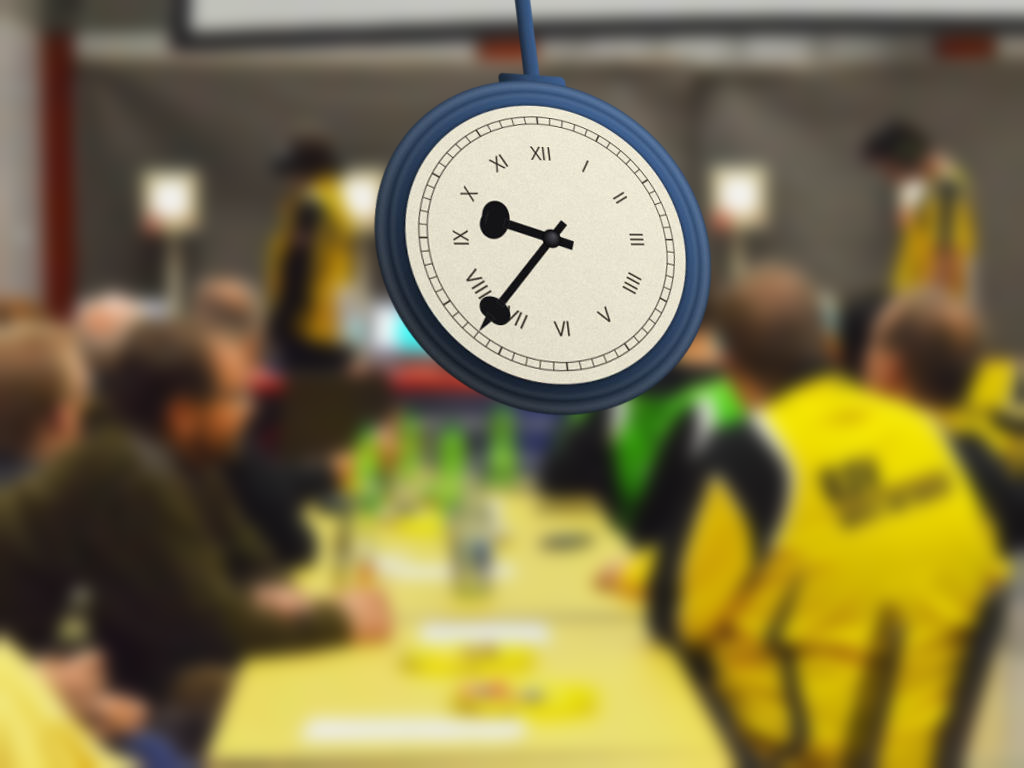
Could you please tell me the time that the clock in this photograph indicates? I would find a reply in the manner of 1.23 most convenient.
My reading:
9.37
